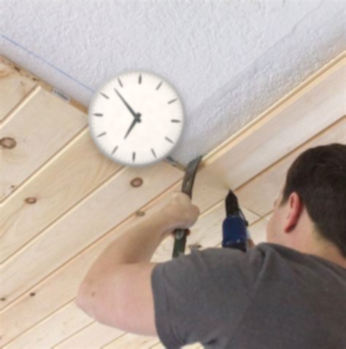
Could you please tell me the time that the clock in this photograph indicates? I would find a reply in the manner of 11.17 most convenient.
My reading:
6.53
